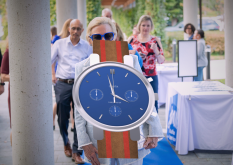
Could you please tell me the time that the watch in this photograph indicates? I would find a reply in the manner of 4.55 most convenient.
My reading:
3.58
